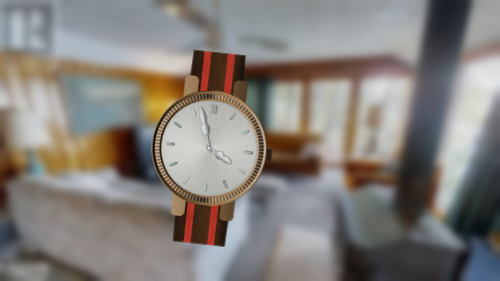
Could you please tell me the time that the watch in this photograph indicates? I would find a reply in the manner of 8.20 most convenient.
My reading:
3.57
